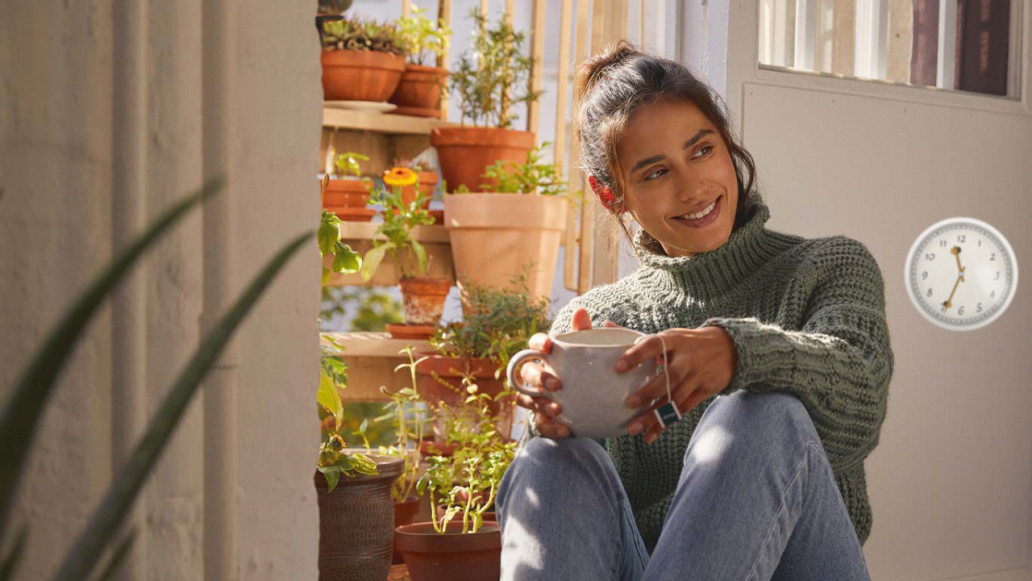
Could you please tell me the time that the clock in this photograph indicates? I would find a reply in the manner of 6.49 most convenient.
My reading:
11.34
